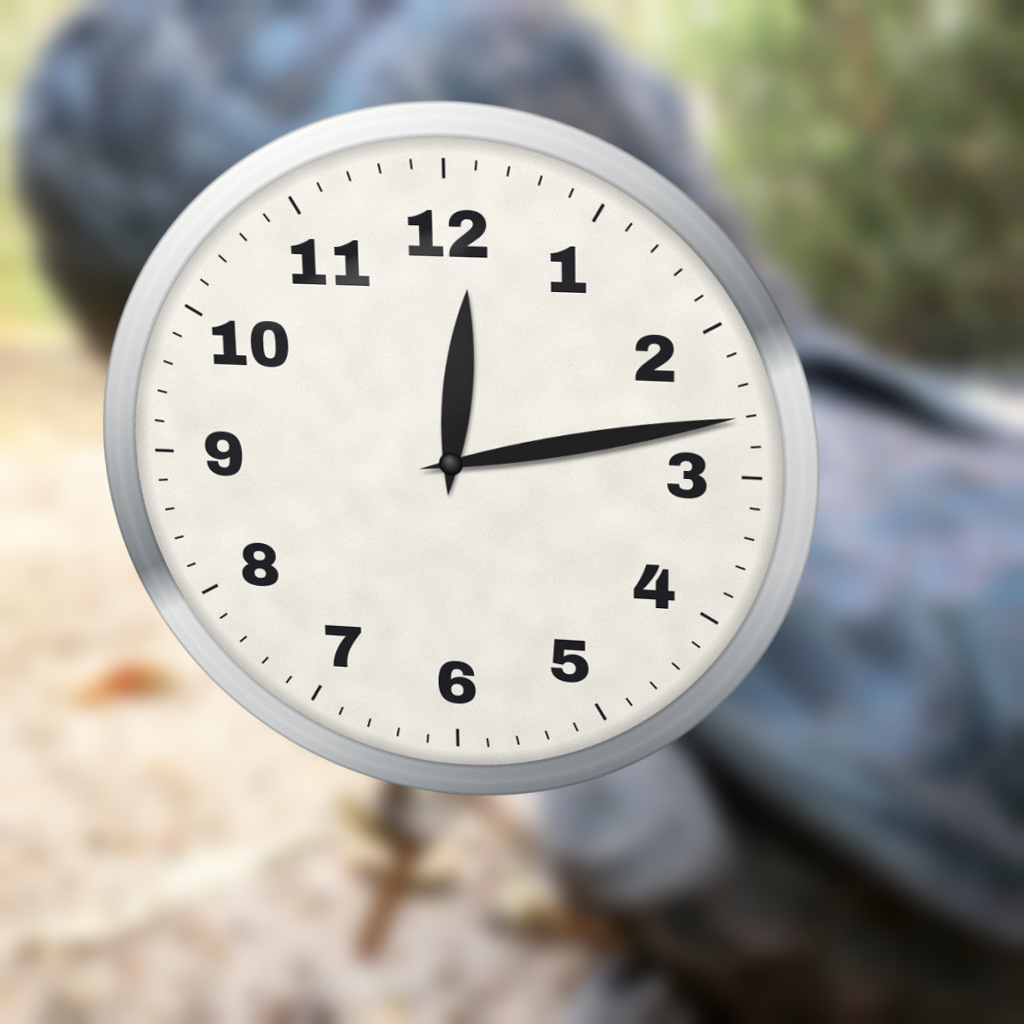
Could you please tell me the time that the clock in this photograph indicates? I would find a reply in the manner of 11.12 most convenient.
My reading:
12.13
